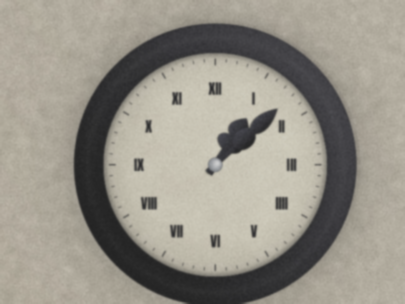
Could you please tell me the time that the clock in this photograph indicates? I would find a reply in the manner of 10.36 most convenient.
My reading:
1.08
